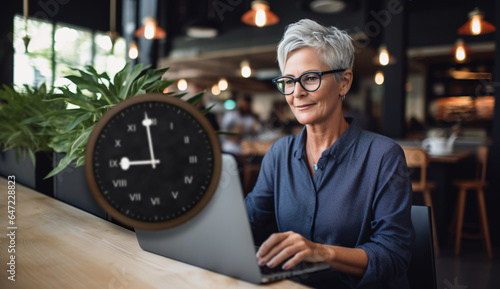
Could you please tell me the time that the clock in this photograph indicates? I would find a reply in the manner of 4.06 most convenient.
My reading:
8.59
